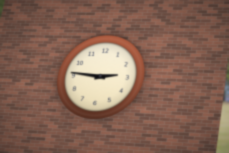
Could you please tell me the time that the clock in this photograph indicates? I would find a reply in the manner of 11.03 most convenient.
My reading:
2.46
